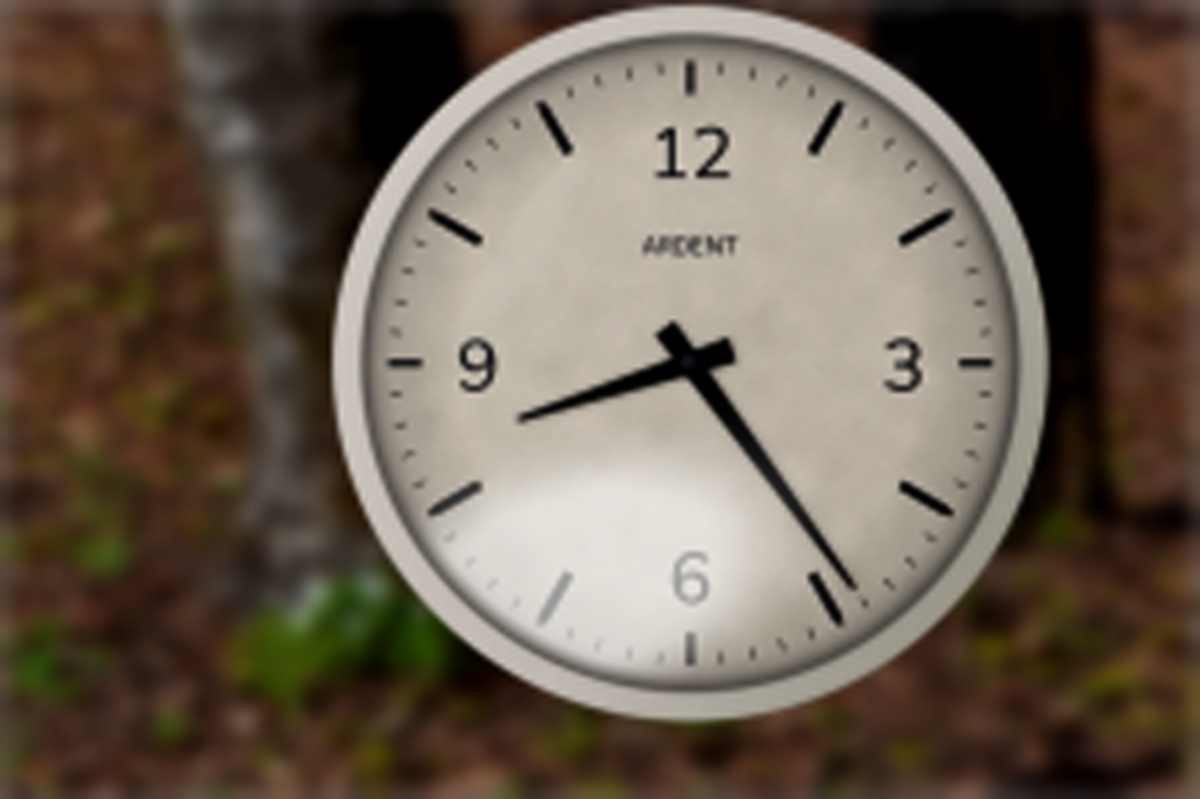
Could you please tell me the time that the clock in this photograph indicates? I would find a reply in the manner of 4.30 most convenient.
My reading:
8.24
